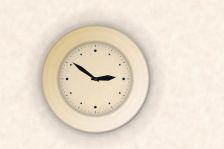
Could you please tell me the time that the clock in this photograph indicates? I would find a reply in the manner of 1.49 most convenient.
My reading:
2.51
